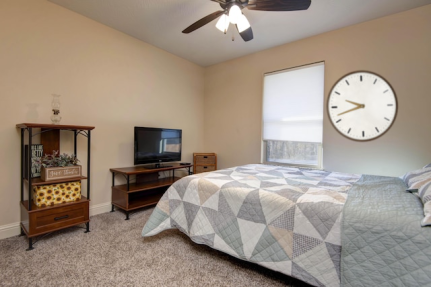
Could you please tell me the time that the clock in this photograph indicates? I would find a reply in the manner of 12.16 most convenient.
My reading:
9.42
